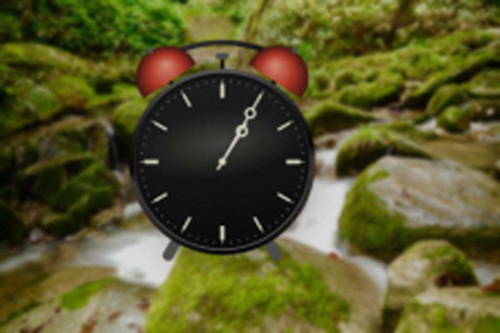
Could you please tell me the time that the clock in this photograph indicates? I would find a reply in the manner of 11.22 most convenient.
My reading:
1.05
